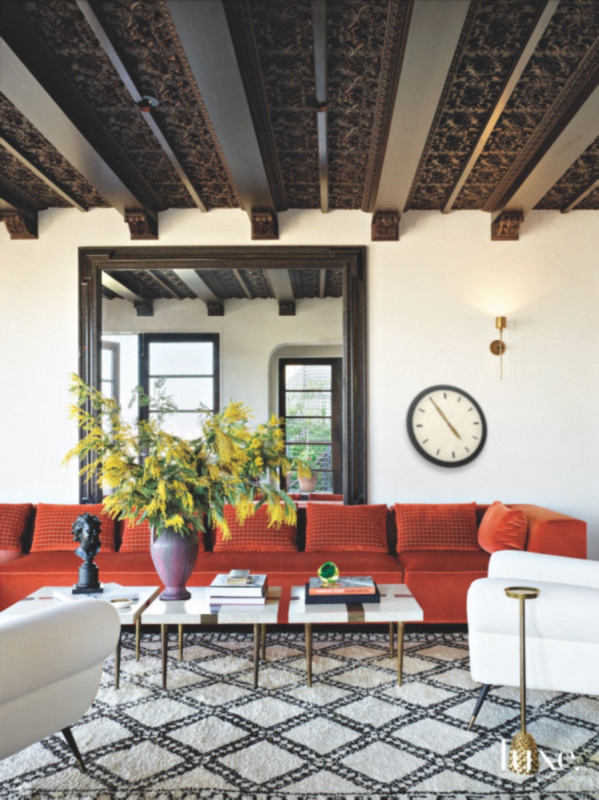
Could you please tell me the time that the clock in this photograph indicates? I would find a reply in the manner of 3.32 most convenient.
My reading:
4.55
